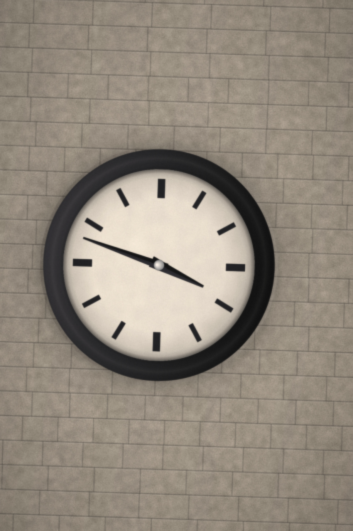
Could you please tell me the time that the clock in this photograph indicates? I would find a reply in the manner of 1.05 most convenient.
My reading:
3.48
